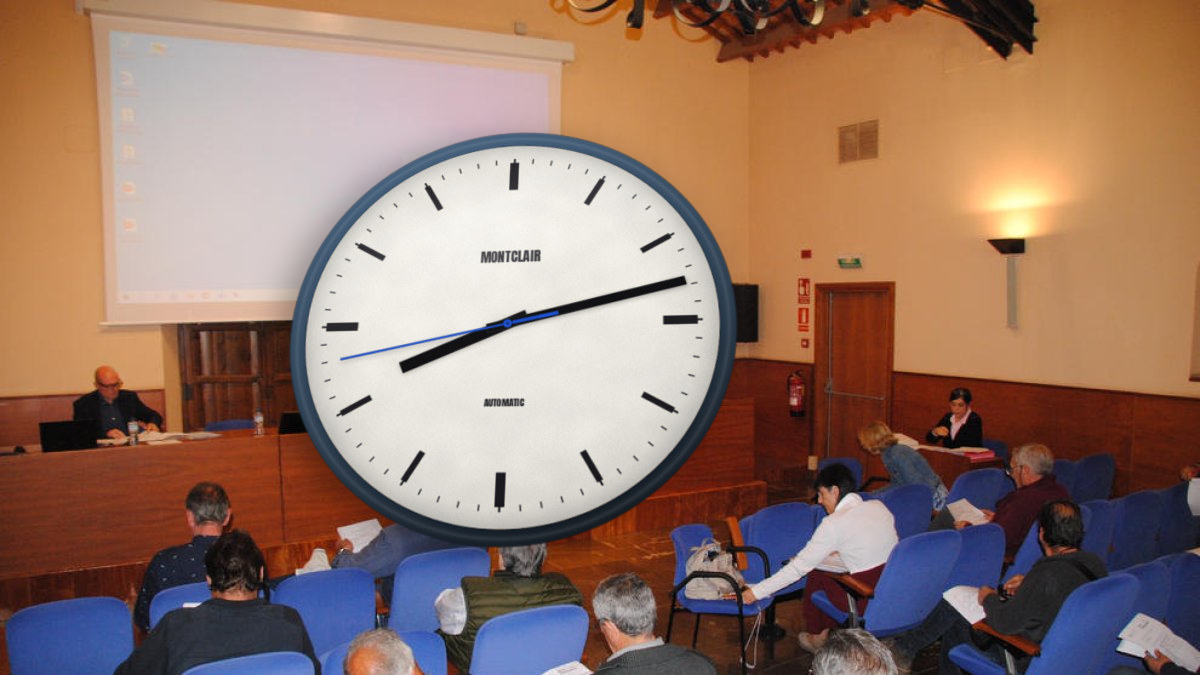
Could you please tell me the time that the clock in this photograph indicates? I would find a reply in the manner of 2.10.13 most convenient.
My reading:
8.12.43
